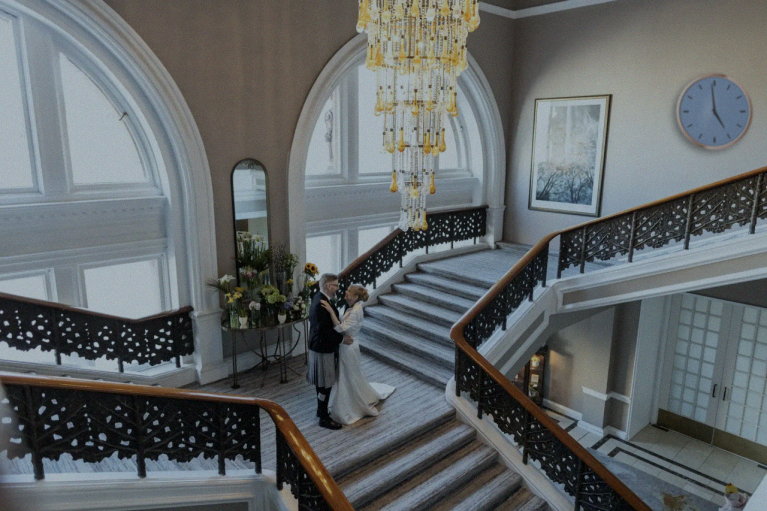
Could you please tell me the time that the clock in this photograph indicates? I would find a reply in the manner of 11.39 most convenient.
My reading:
4.59
